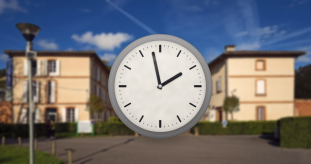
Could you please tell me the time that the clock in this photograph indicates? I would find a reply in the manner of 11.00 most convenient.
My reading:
1.58
